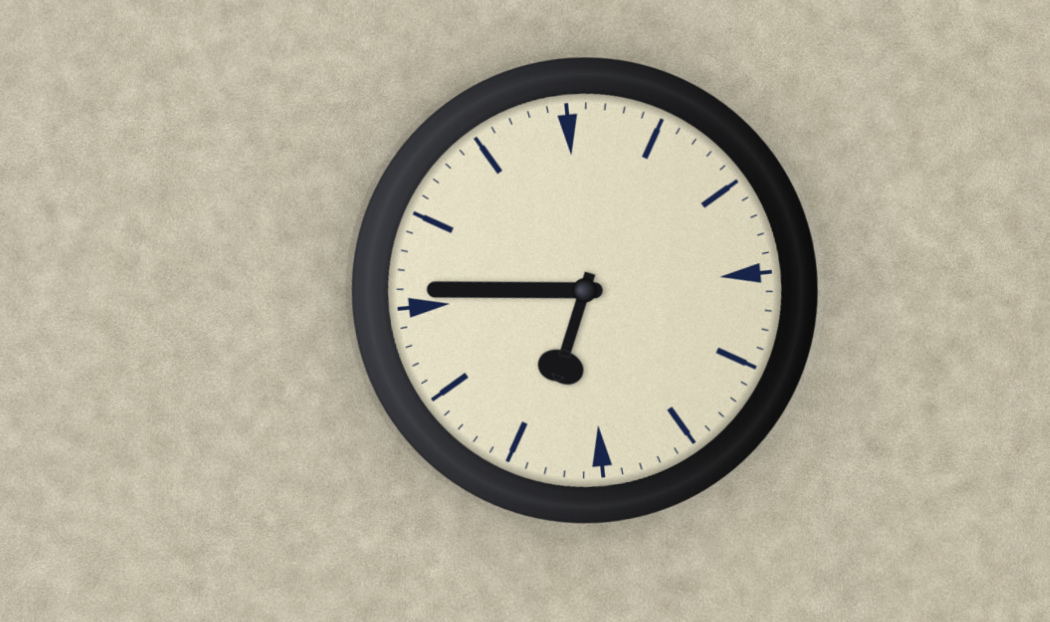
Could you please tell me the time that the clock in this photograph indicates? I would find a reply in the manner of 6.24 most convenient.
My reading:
6.46
